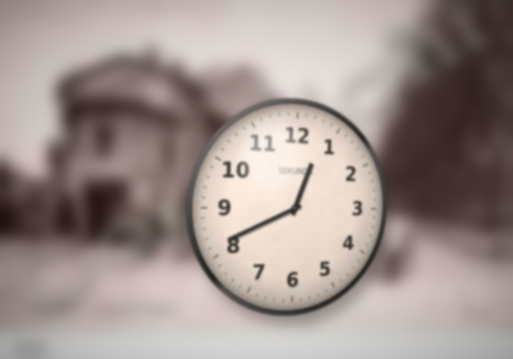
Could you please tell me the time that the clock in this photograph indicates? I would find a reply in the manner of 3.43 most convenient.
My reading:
12.41
